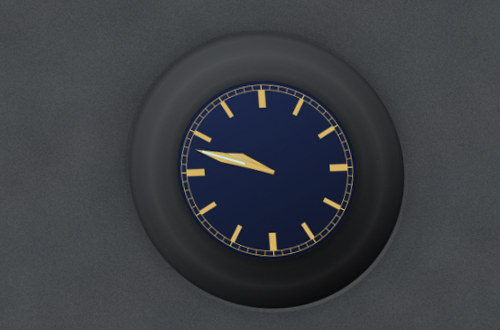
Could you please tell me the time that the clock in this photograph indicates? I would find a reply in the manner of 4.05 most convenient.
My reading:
9.48
